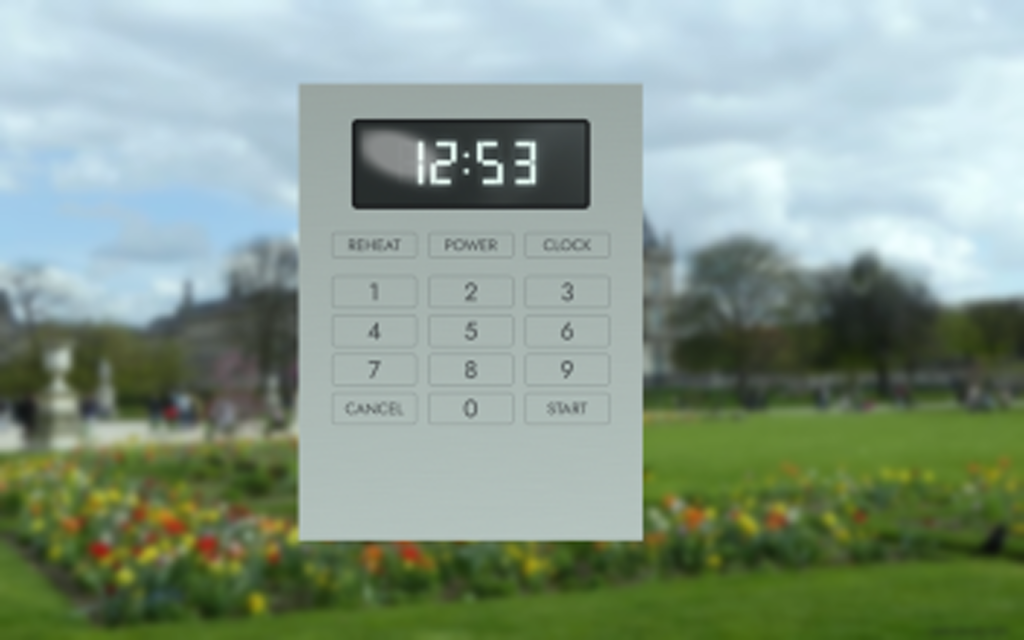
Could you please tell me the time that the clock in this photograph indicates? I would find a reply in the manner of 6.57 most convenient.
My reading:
12.53
